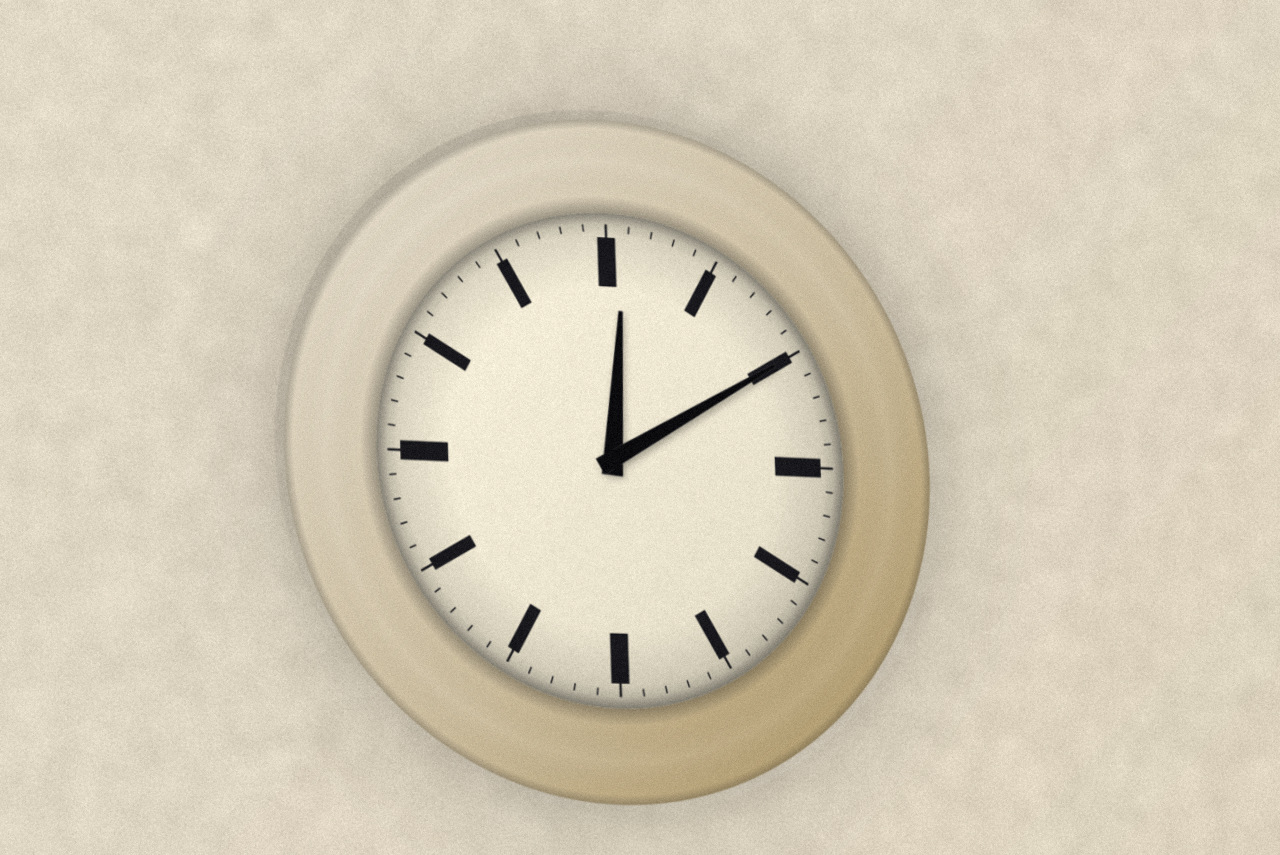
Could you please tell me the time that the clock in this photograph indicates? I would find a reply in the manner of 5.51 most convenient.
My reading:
12.10
